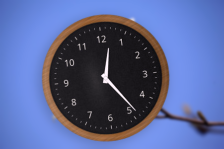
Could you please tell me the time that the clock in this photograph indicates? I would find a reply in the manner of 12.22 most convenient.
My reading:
12.24
